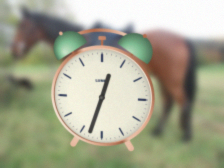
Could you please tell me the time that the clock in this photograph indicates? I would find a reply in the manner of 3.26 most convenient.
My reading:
12.33
